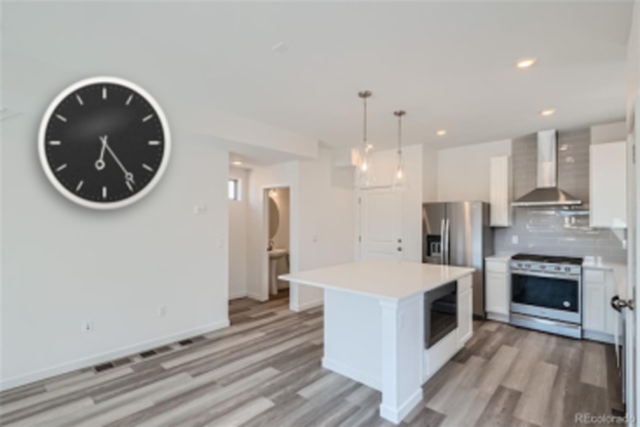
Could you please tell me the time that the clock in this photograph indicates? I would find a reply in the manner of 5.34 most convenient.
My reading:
6.24
